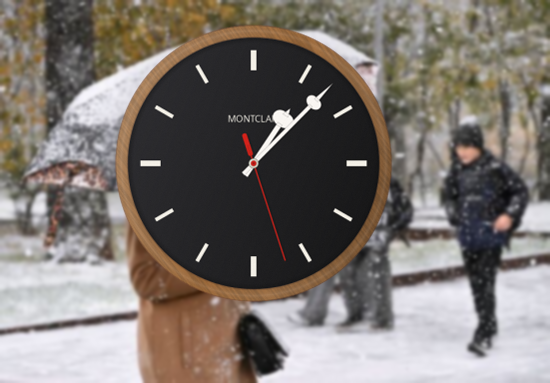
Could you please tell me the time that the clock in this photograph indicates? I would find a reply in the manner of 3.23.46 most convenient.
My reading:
1.07.27
